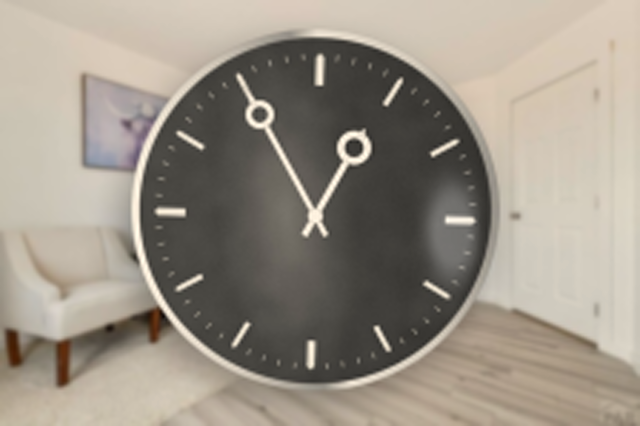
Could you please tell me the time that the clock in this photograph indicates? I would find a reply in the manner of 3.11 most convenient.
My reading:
12.55
